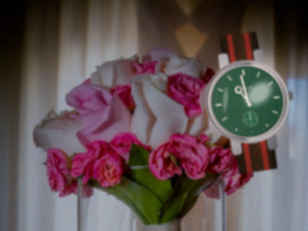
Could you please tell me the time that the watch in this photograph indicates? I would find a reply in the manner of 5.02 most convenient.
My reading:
10.59
